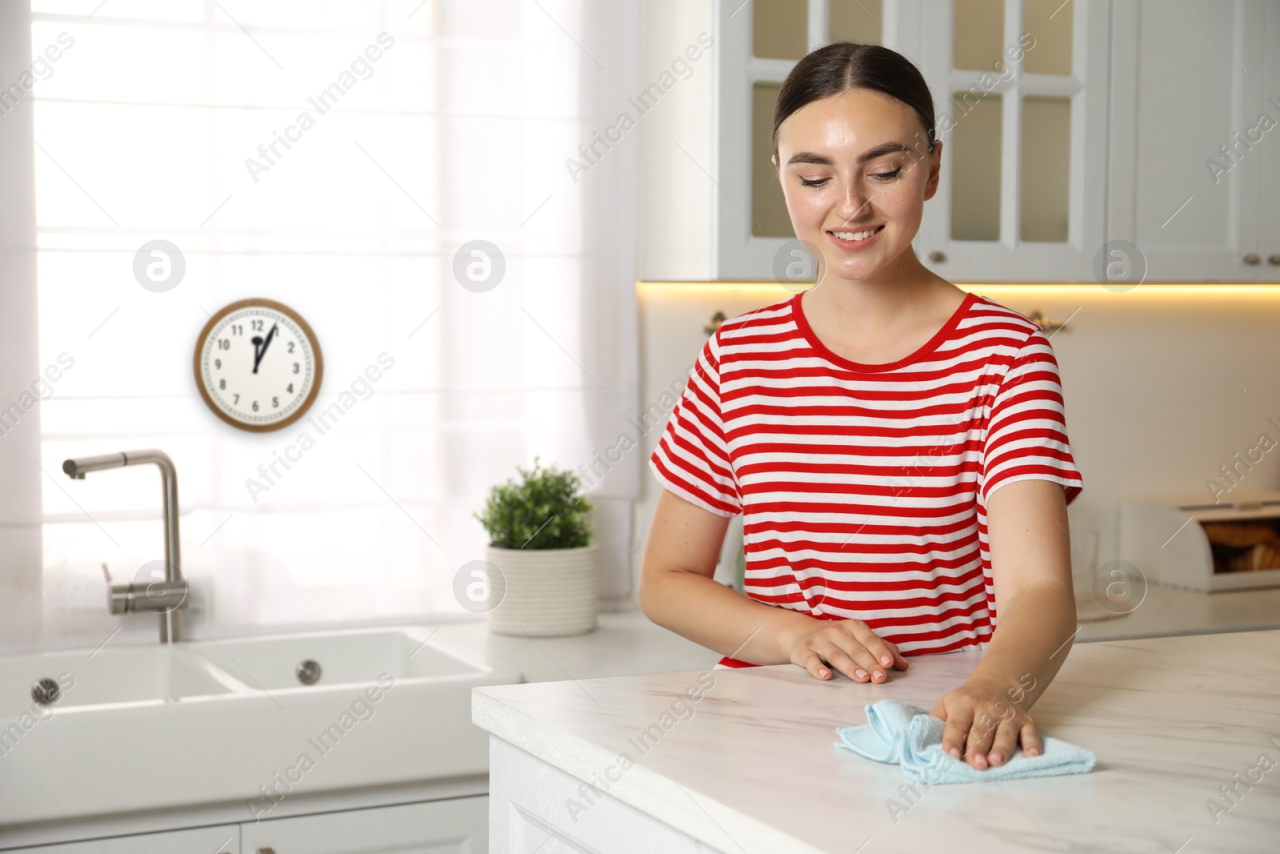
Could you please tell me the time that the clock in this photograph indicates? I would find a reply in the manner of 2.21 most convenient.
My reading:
12.04
